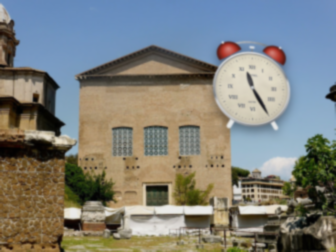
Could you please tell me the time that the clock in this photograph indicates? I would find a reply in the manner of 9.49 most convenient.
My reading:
11.25
